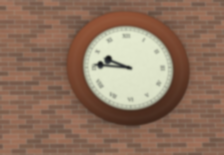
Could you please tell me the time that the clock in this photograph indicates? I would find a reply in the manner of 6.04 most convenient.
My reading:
9.46
